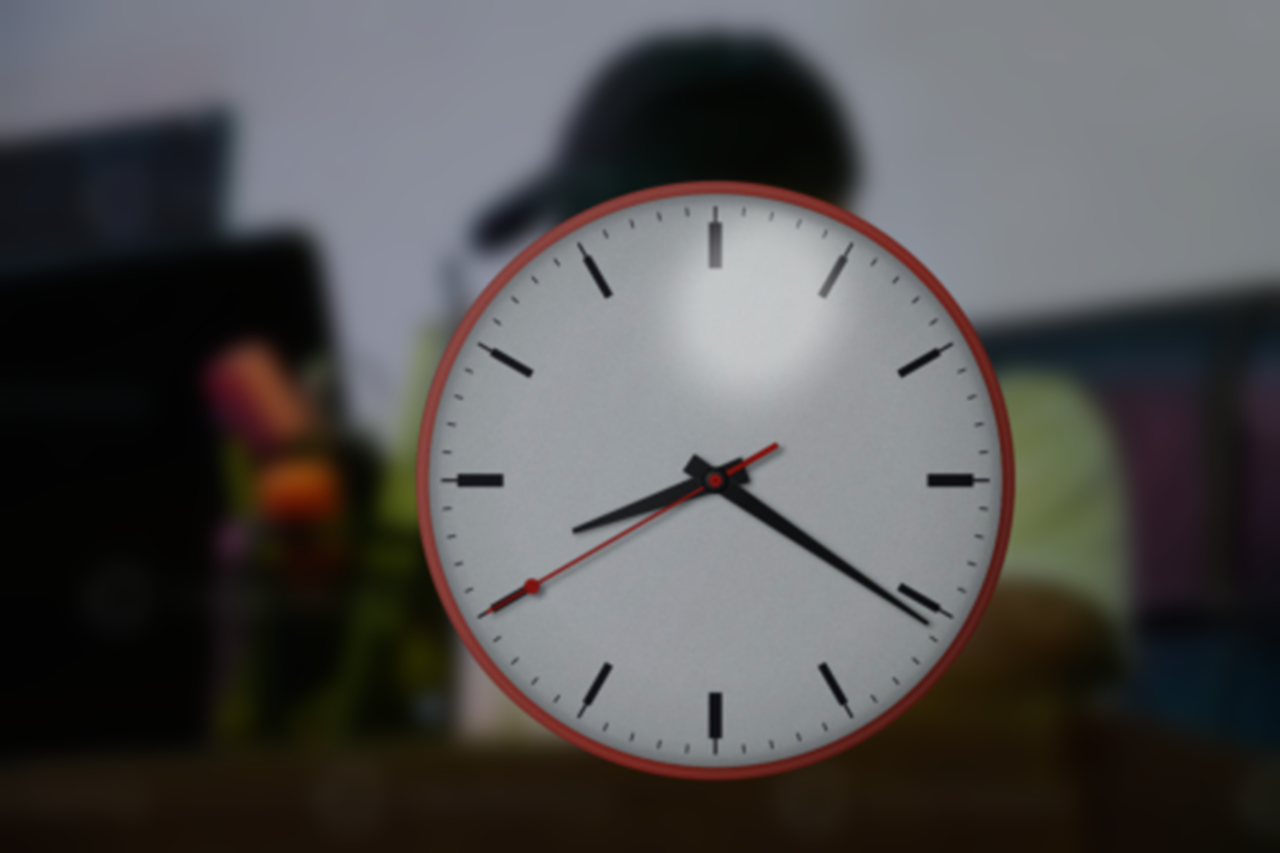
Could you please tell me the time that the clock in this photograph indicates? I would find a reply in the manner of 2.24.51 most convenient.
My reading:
8.20.40
